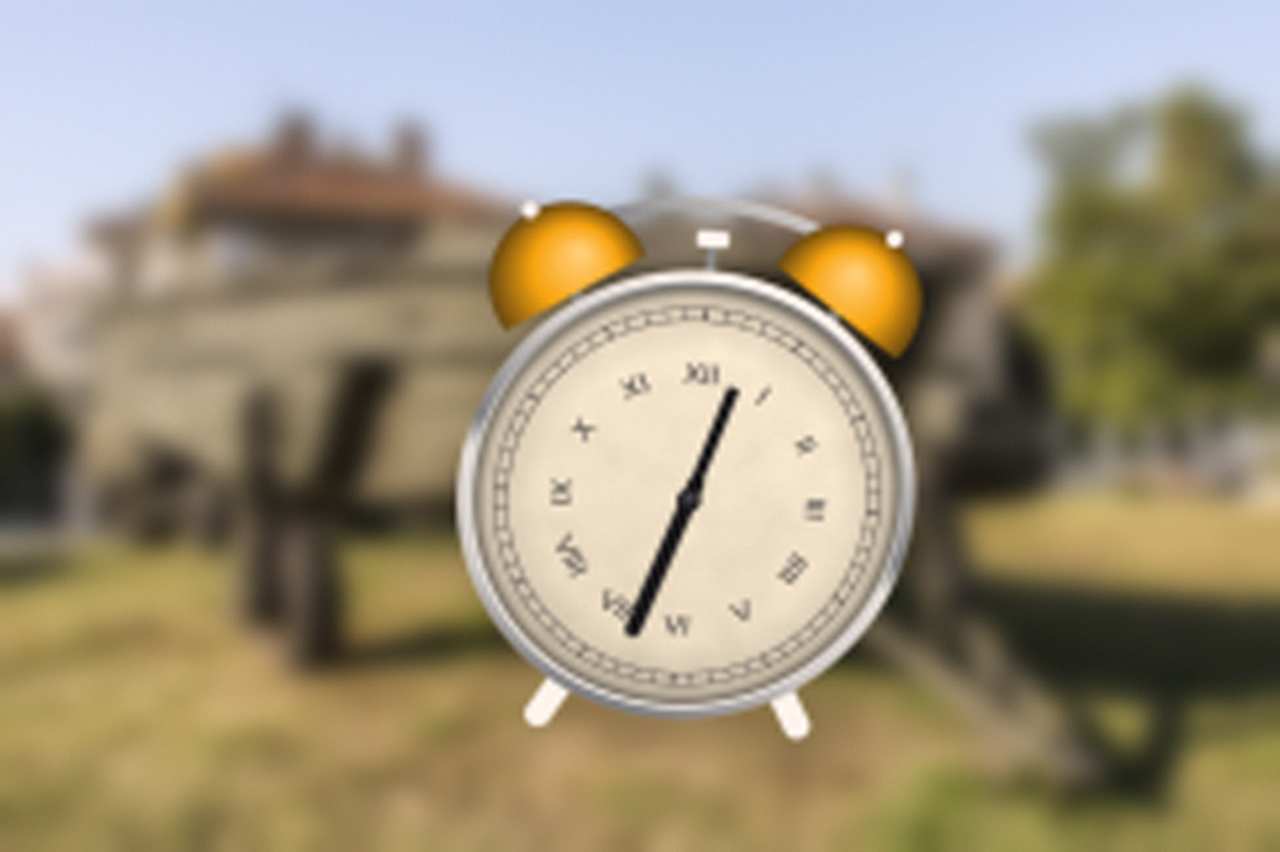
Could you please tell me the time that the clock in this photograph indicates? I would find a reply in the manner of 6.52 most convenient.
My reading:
12.33
